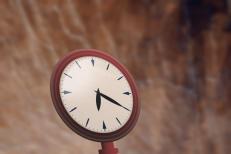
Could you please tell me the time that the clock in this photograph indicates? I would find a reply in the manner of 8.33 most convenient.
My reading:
6.20
